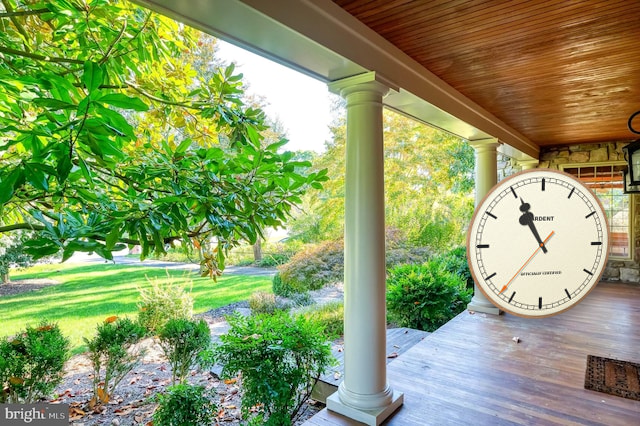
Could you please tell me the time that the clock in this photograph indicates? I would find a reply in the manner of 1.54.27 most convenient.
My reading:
10.55.37
